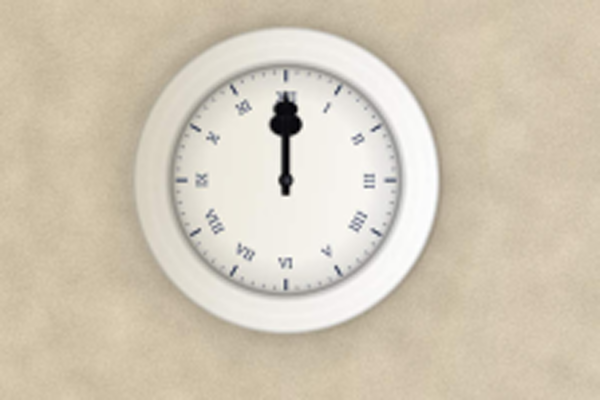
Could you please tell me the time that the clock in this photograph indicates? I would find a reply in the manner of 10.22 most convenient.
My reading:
12.00
